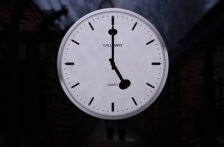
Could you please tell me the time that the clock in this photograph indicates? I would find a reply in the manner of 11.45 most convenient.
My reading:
5.00
